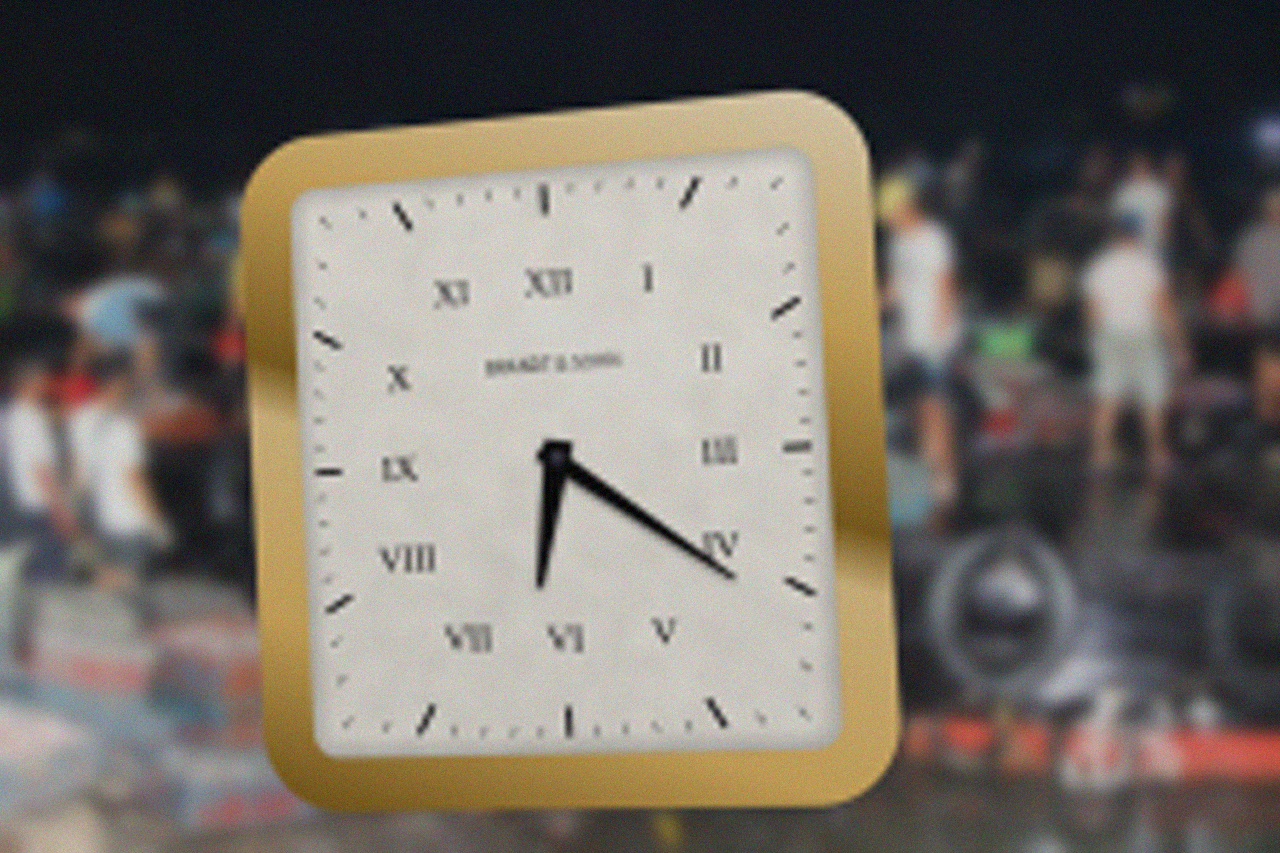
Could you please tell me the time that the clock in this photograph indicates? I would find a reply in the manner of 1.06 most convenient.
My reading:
6.21
